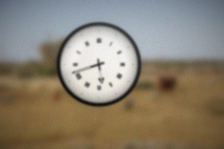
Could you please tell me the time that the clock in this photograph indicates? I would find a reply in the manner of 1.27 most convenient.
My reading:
5.42
